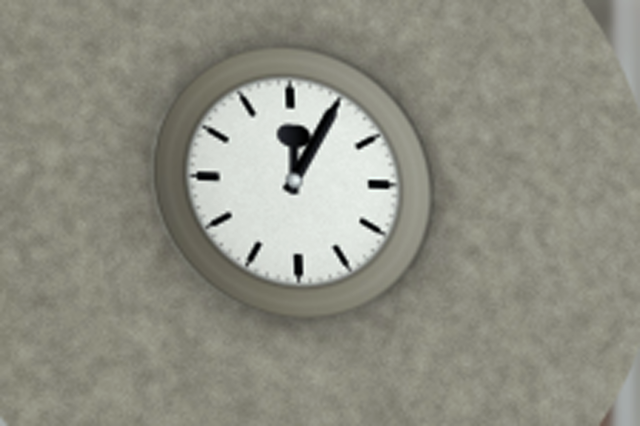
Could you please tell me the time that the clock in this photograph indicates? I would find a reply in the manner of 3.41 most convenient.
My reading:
12.05
